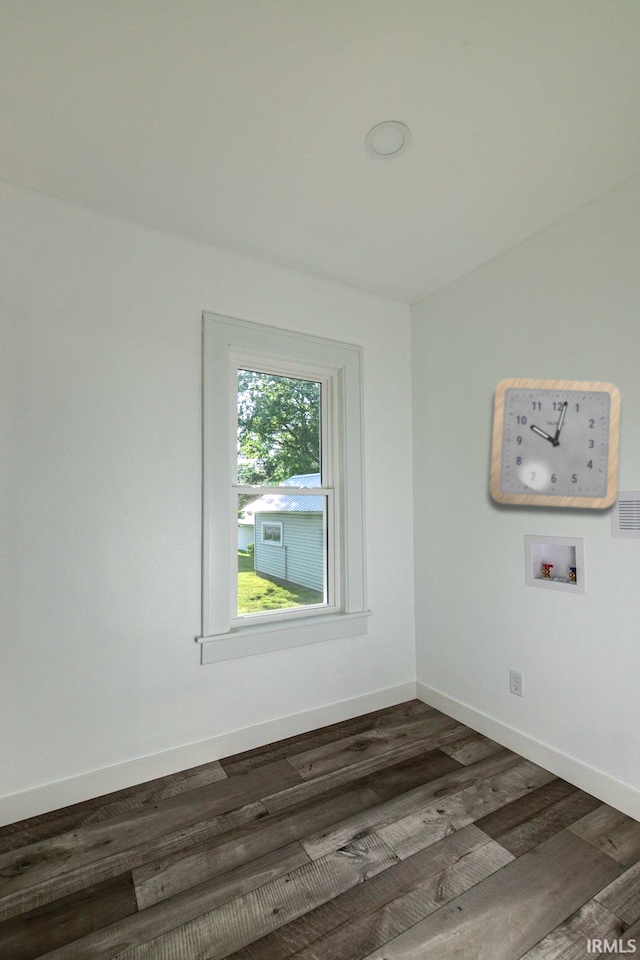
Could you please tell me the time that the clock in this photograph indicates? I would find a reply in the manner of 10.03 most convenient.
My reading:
10.02
